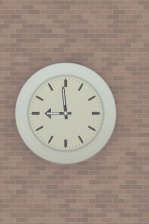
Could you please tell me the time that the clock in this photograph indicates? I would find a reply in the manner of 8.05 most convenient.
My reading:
8.59
